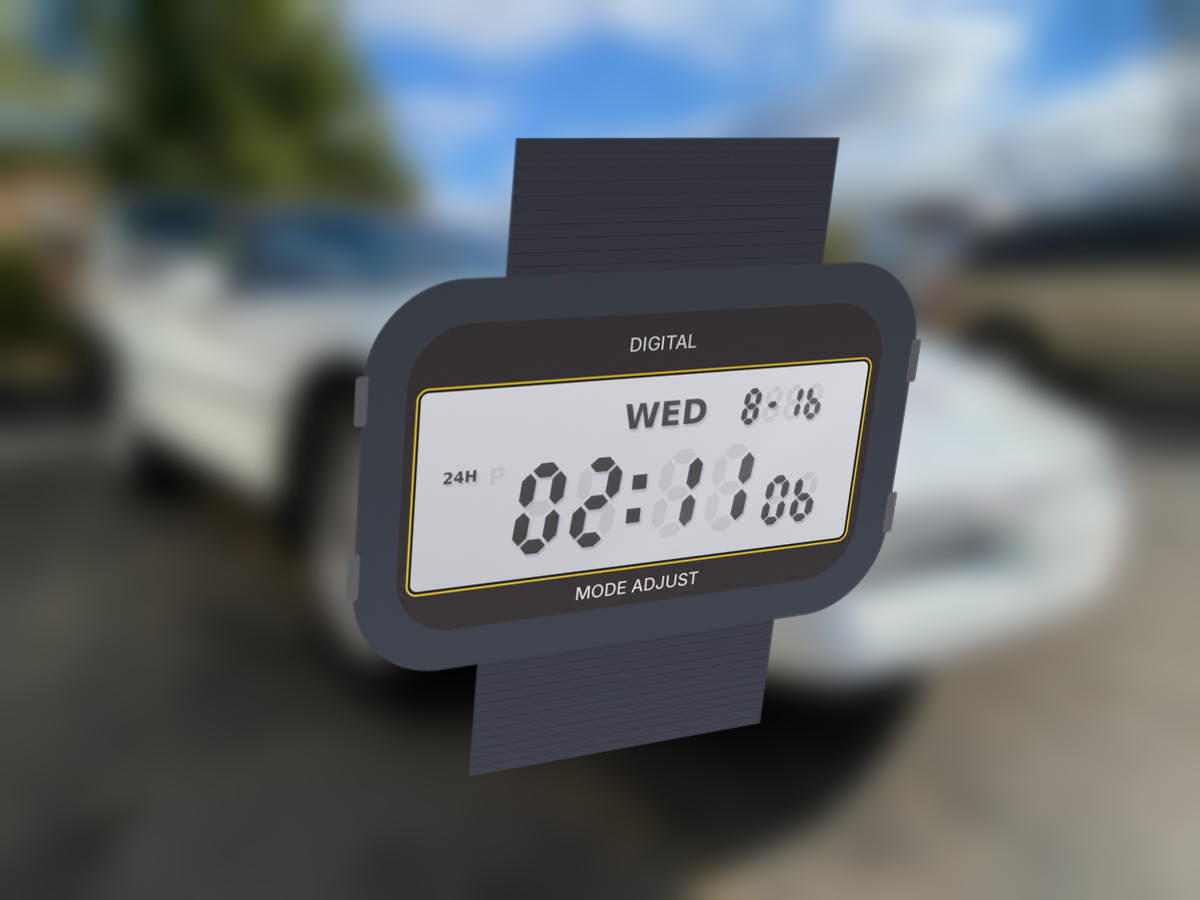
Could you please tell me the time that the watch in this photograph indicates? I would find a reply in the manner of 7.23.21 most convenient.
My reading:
2.11.06
